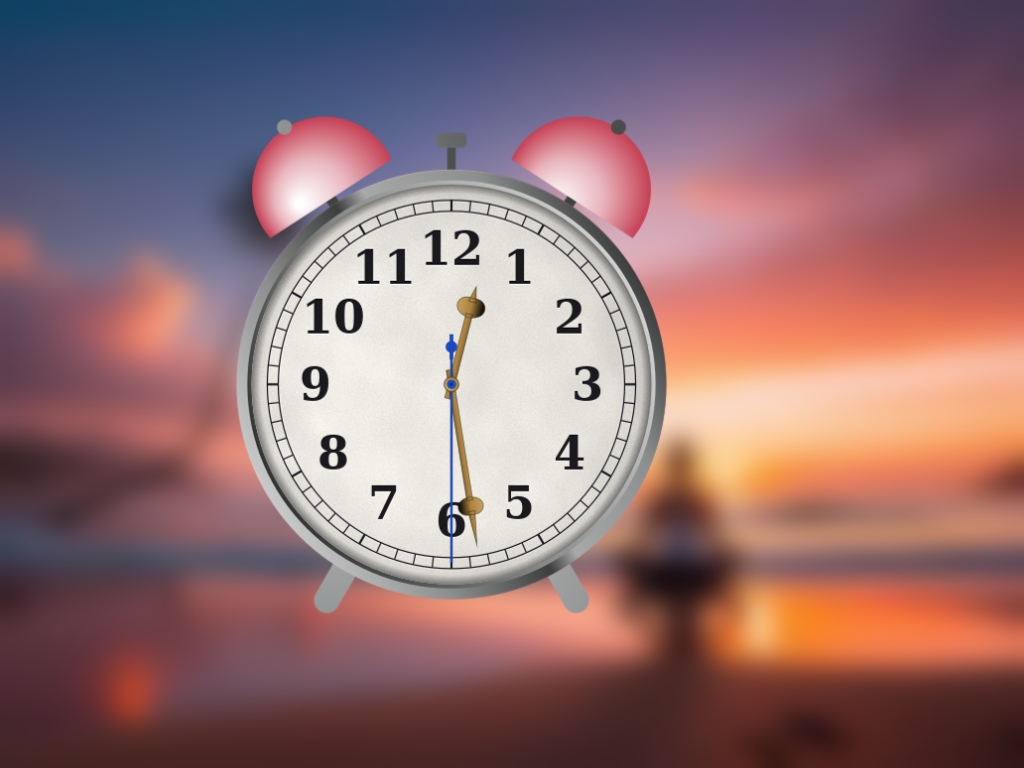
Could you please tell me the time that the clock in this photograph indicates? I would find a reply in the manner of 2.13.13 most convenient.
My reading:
12.28.30
